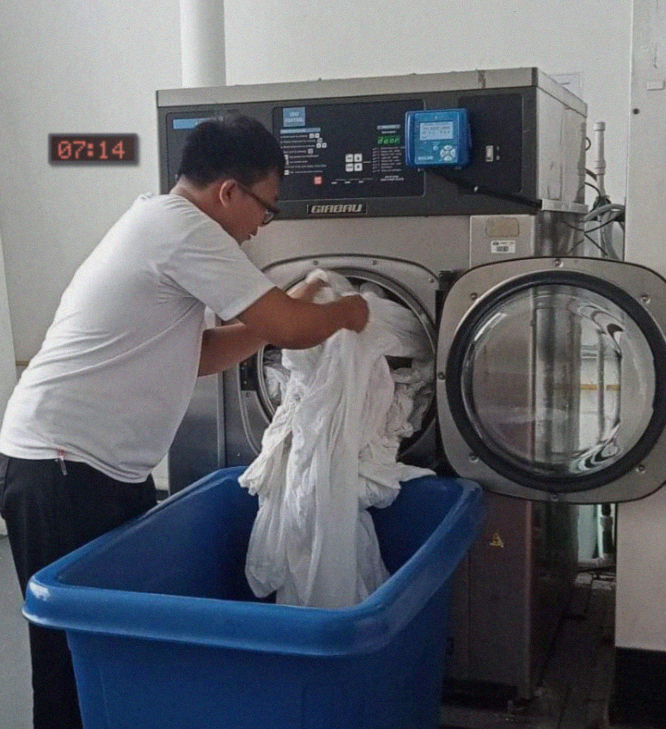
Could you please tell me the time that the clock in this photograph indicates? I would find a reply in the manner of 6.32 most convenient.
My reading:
7.14
